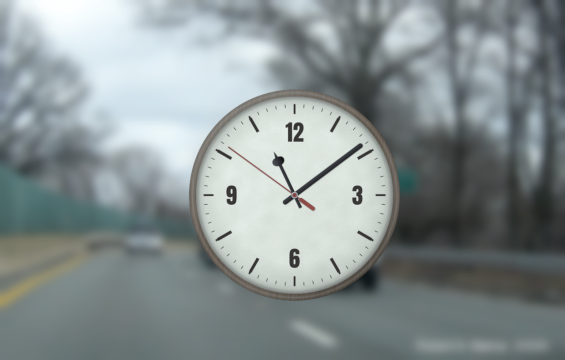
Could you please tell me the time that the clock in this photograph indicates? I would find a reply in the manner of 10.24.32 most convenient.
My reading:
11.08.51
